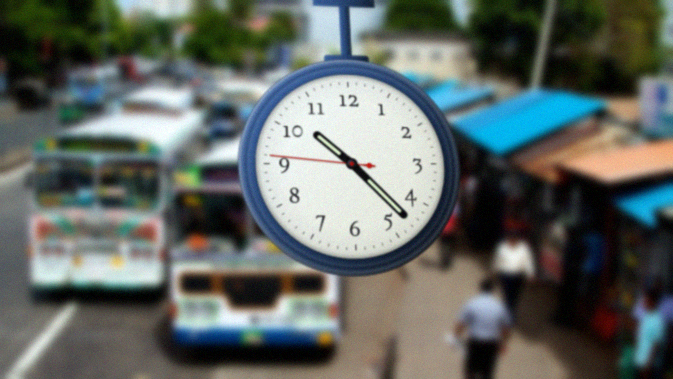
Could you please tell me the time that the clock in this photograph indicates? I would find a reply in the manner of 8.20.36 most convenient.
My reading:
10.22.46
